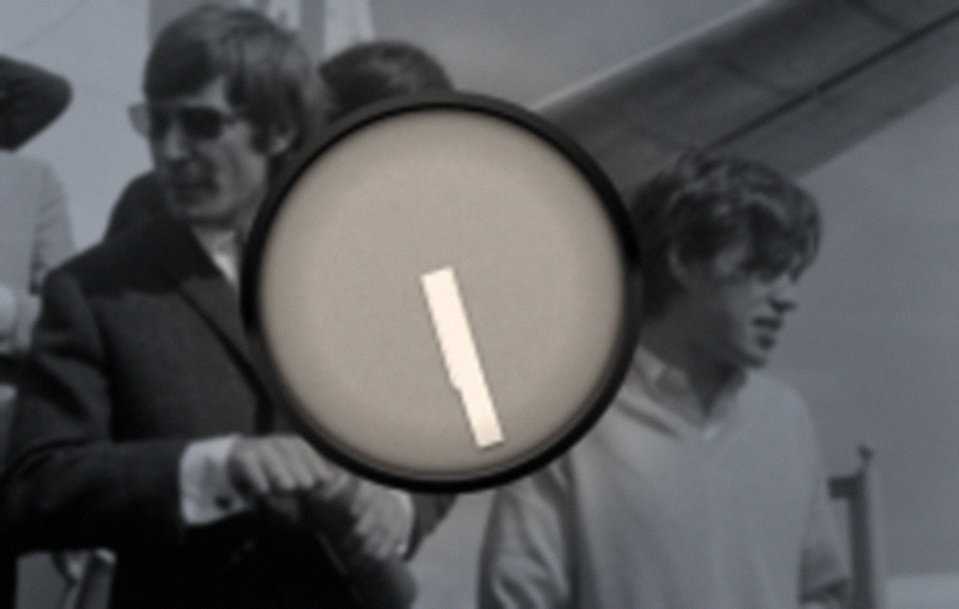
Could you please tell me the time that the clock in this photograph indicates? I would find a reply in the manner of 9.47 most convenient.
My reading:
5.27
